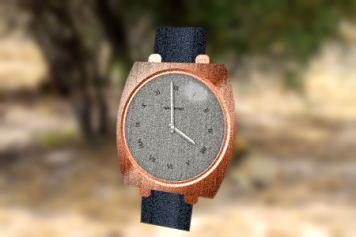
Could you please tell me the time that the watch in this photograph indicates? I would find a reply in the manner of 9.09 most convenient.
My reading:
3.59
